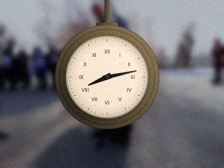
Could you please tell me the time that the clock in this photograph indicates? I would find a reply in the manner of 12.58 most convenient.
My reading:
8.13
